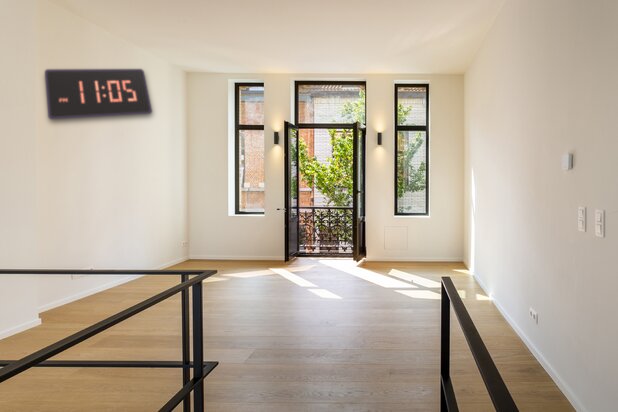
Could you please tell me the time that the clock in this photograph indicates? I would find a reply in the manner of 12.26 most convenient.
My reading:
11.05
